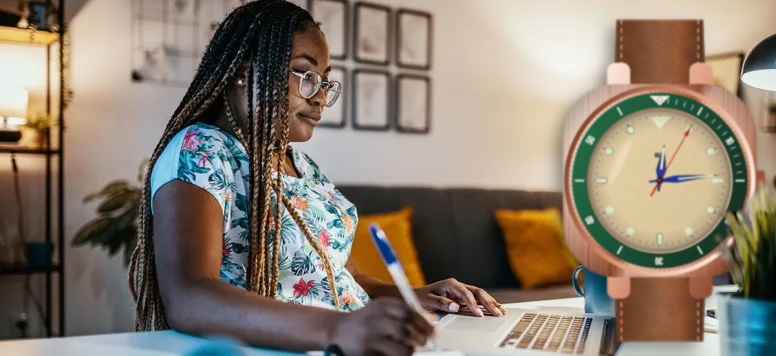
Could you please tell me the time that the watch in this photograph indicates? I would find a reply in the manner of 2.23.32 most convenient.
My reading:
12.14.05
